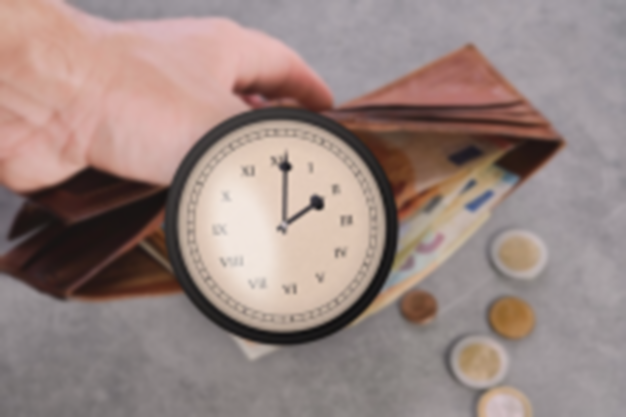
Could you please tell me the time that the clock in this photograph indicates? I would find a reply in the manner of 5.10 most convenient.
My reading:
2.01
